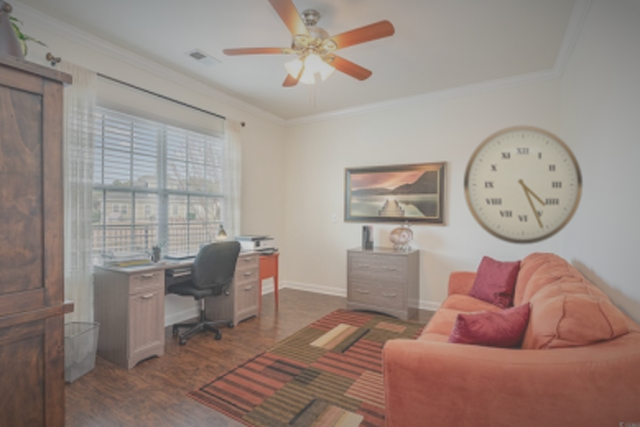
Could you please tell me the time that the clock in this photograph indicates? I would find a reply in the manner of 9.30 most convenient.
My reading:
4.26
